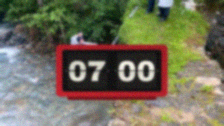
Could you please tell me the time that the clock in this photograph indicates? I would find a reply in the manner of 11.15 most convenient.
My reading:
7.00
